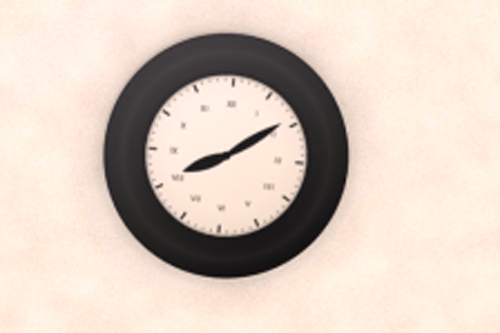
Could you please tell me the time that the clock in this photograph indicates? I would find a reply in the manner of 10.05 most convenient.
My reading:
8.09
